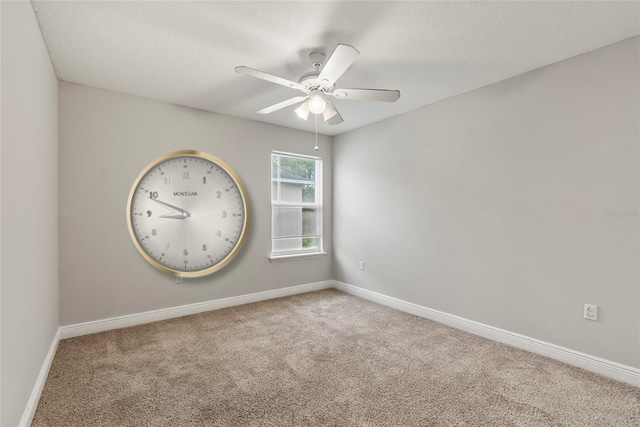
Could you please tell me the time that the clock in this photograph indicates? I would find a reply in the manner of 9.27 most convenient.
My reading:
8.49
